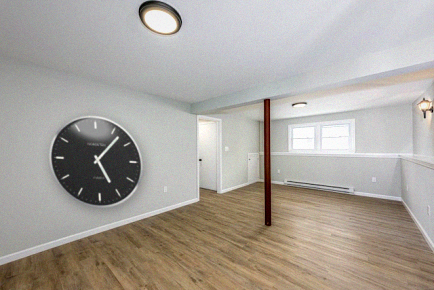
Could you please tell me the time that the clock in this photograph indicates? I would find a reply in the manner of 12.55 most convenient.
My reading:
5.07
